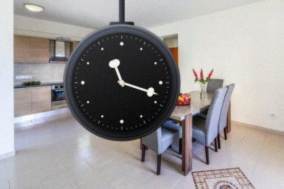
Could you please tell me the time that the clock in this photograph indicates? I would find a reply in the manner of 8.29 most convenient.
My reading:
11.18
